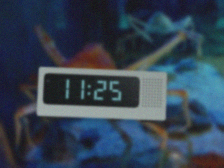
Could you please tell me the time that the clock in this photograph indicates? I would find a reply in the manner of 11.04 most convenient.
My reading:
11.25
